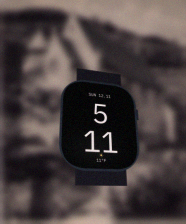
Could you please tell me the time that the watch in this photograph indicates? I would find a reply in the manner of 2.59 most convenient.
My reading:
5.11
